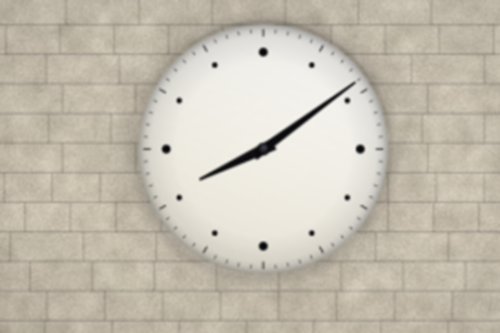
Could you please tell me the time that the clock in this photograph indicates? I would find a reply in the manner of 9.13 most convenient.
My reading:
8.09
